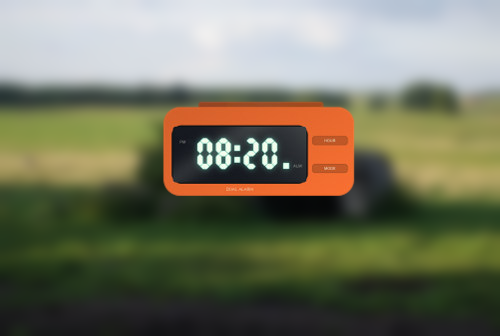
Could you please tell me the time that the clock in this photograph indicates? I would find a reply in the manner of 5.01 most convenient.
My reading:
8.20
